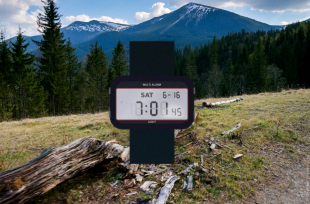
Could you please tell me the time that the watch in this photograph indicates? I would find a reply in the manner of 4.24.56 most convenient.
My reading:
7.01.45
